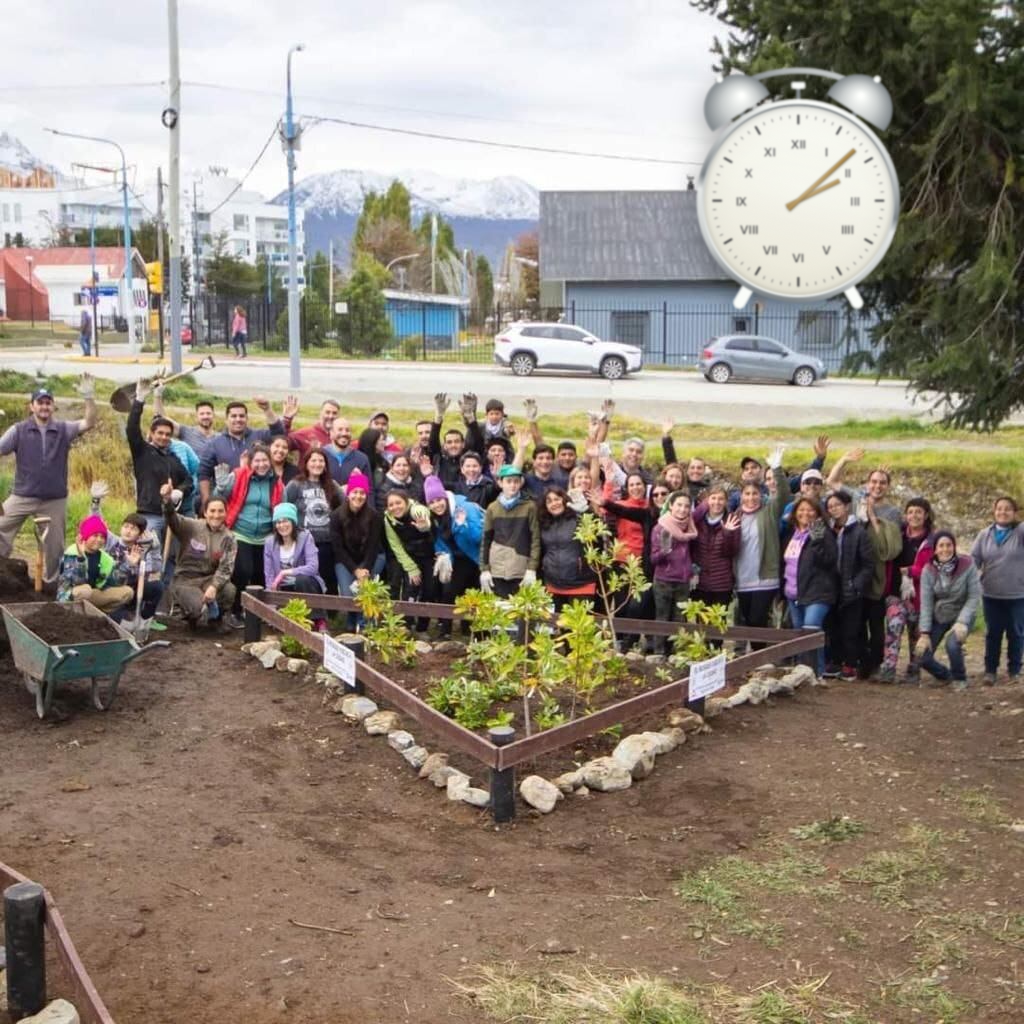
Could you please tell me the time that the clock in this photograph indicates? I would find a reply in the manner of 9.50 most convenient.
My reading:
2.08
